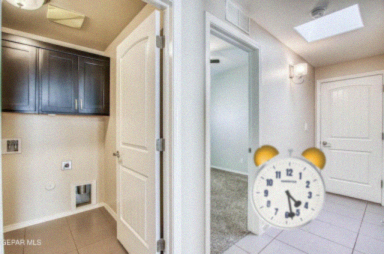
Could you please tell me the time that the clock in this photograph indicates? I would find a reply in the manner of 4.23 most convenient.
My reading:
4.28
